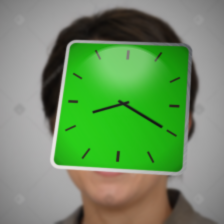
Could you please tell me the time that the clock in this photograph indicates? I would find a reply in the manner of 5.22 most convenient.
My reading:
8.20
